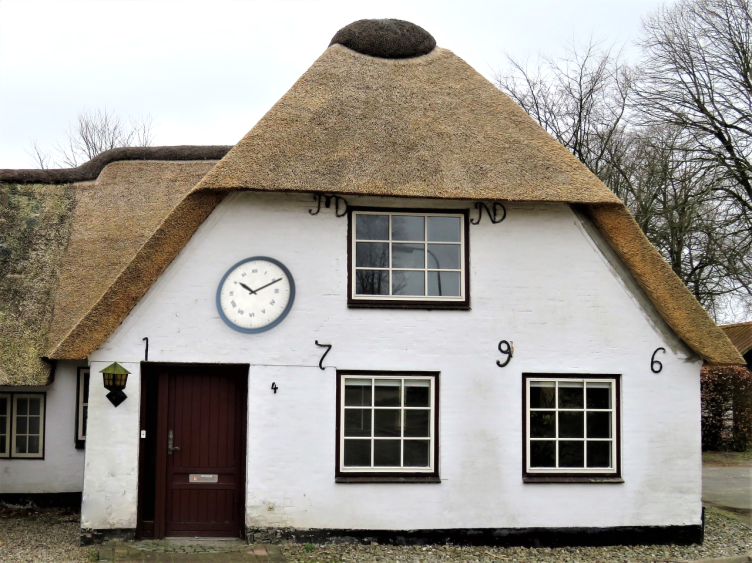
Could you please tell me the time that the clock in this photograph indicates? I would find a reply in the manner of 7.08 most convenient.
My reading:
10.11
